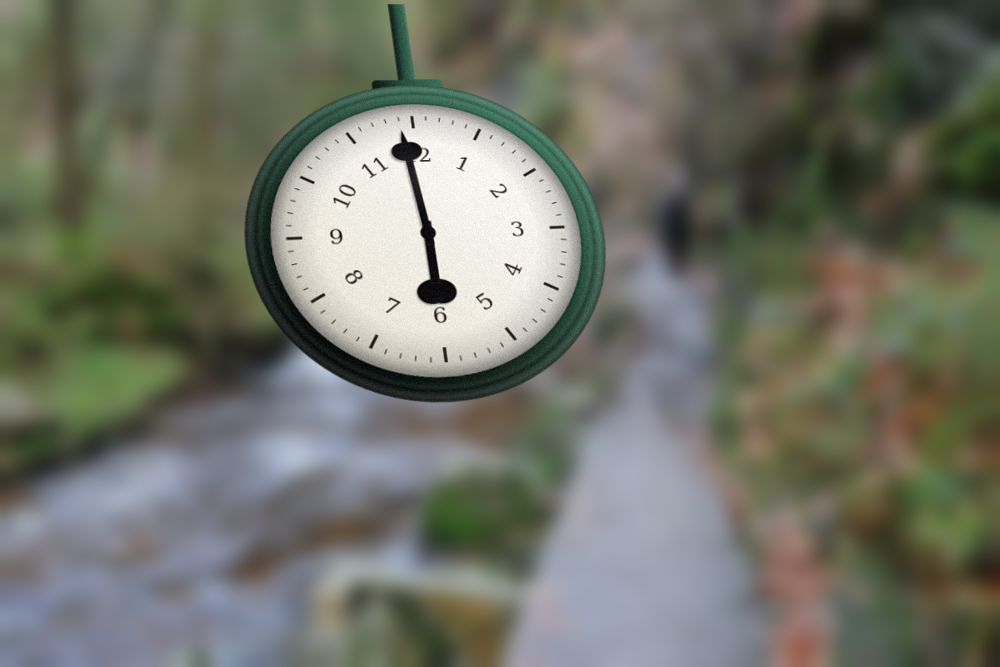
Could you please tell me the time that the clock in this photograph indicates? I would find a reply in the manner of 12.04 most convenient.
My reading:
5.59
